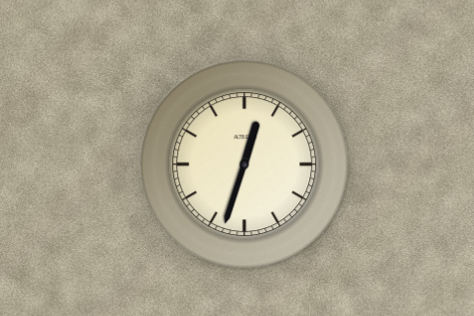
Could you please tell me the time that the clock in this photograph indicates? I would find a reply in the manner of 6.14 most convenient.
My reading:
12.33
